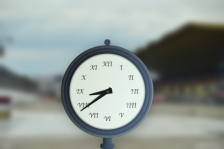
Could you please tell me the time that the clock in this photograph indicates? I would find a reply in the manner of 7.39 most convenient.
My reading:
8.39
